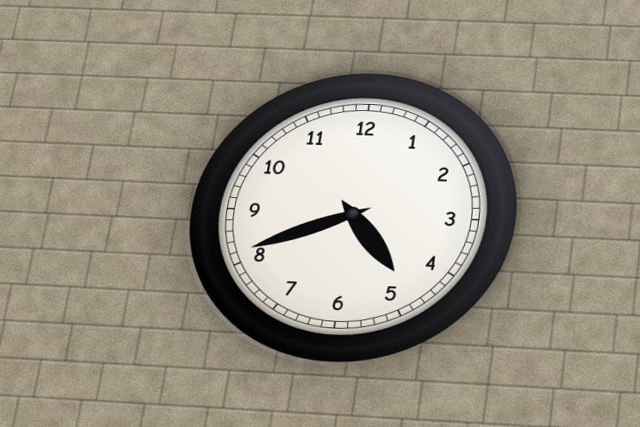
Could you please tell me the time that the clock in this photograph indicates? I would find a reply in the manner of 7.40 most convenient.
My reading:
4.41
